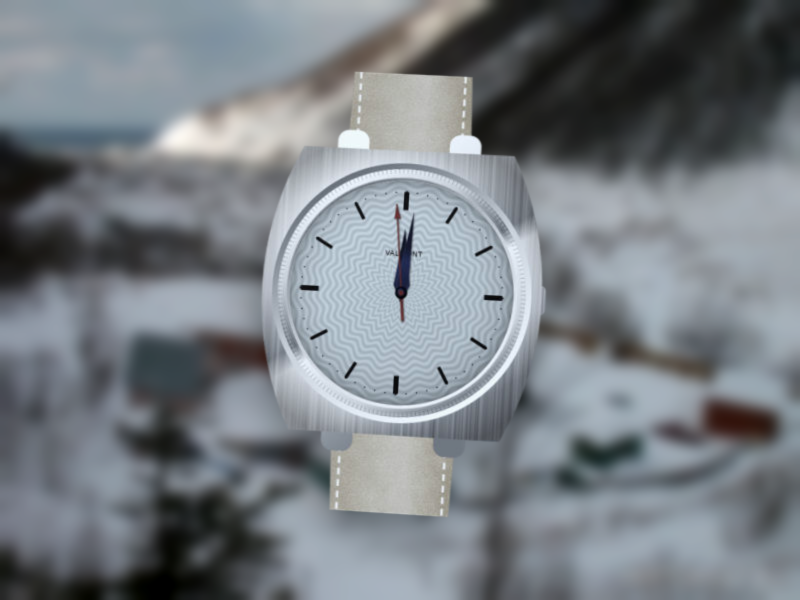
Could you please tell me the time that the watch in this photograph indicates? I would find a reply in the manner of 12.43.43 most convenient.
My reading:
12.00.59
